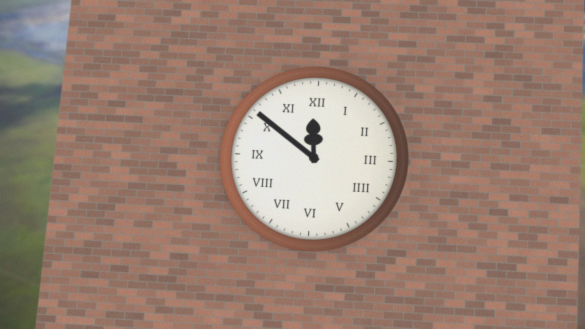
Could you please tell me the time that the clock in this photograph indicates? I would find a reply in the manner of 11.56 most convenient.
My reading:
11.51
